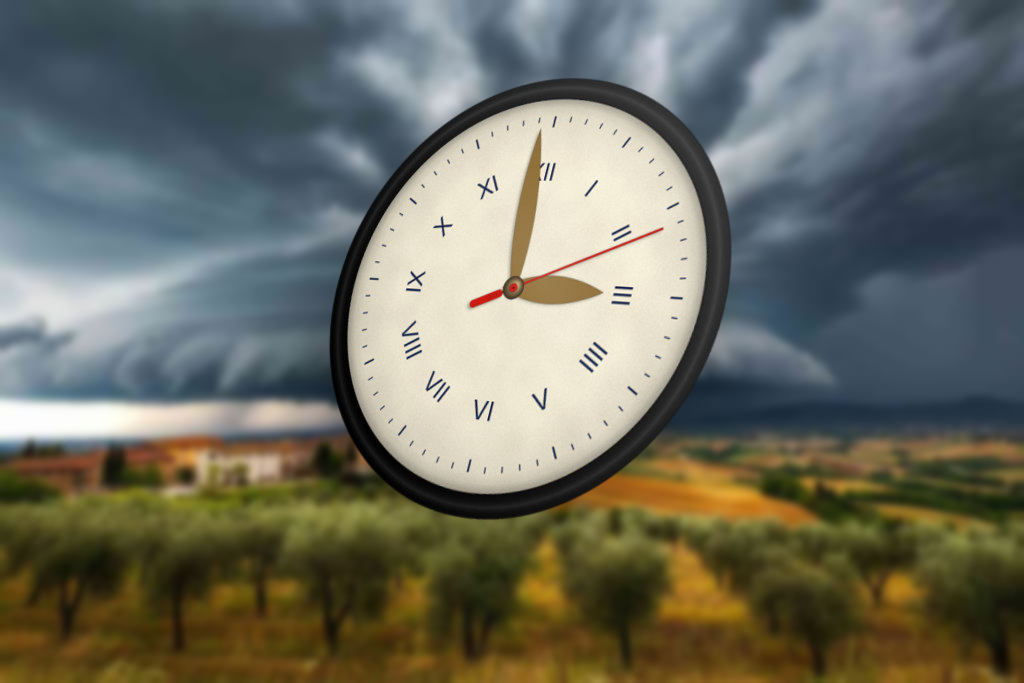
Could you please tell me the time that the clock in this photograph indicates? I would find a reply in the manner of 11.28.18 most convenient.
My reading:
2.59.11
